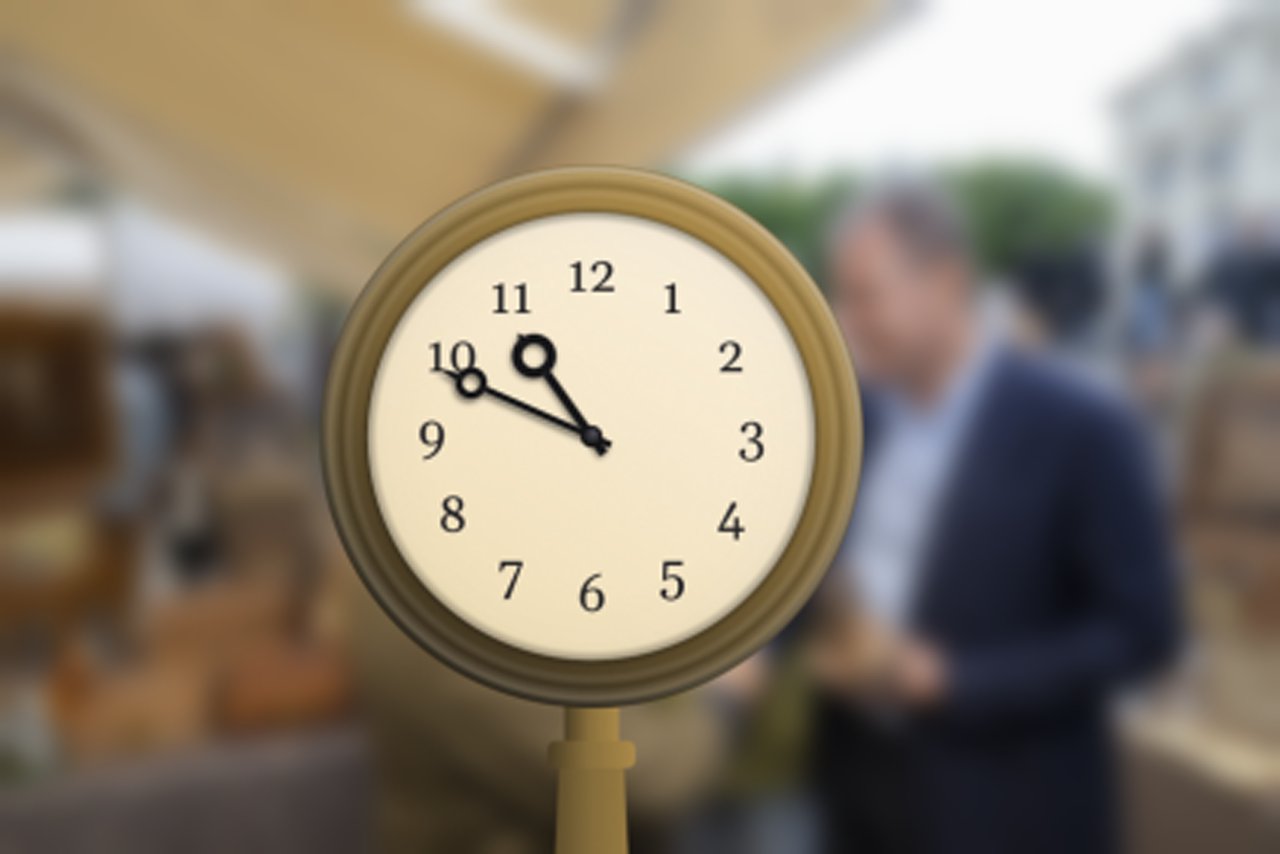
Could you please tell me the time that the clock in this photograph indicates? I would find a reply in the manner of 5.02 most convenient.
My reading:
10.49
